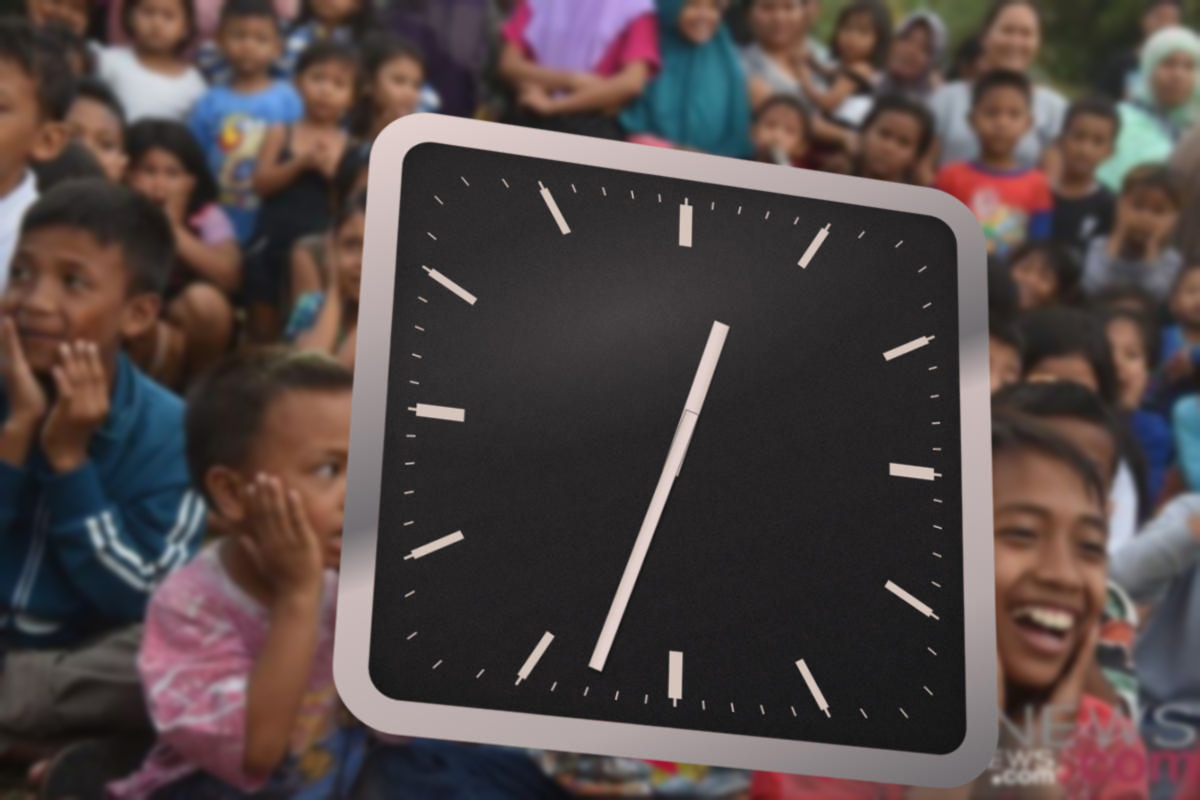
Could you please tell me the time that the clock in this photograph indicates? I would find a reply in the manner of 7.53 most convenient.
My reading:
12.33
